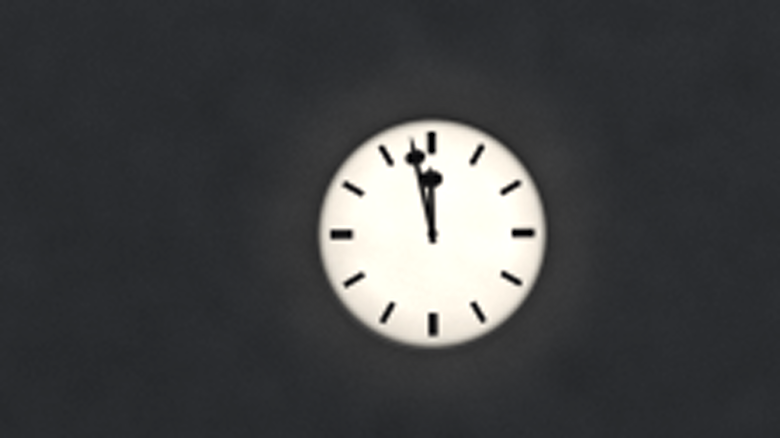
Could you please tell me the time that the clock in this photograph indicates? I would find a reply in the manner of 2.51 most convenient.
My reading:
11.58
